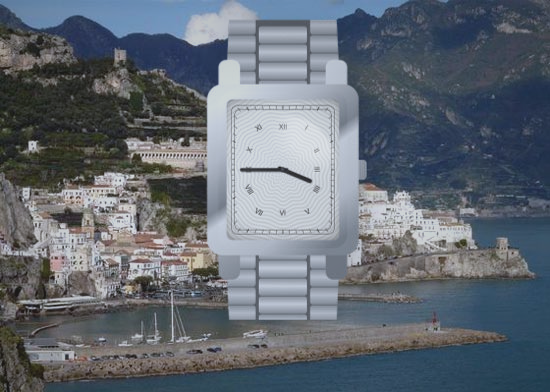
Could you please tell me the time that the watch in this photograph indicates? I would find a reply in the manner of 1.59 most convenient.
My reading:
3.45
